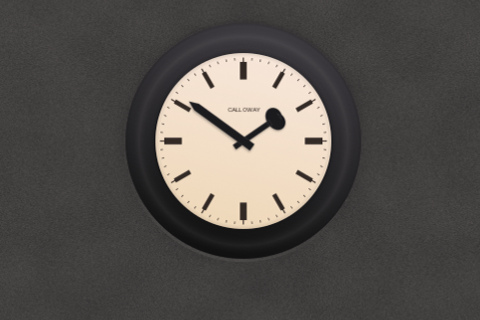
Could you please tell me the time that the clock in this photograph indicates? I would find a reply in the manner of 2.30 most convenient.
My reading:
1.51
